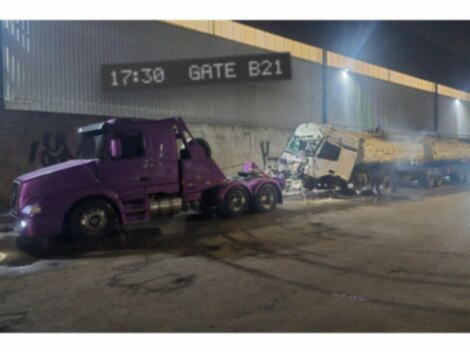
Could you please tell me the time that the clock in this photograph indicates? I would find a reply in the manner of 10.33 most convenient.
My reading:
17.30
